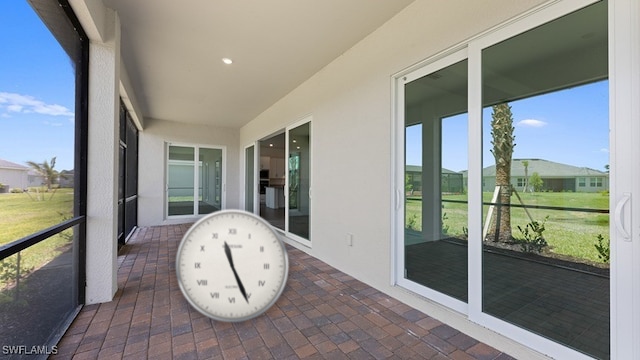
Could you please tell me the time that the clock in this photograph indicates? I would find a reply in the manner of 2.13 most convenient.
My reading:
11.26
